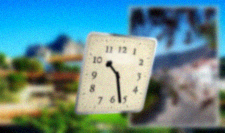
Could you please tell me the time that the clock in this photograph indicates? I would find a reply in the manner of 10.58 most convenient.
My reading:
10.27
